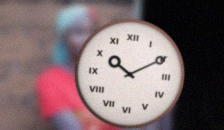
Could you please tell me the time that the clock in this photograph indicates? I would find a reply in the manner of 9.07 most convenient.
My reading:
10.10
